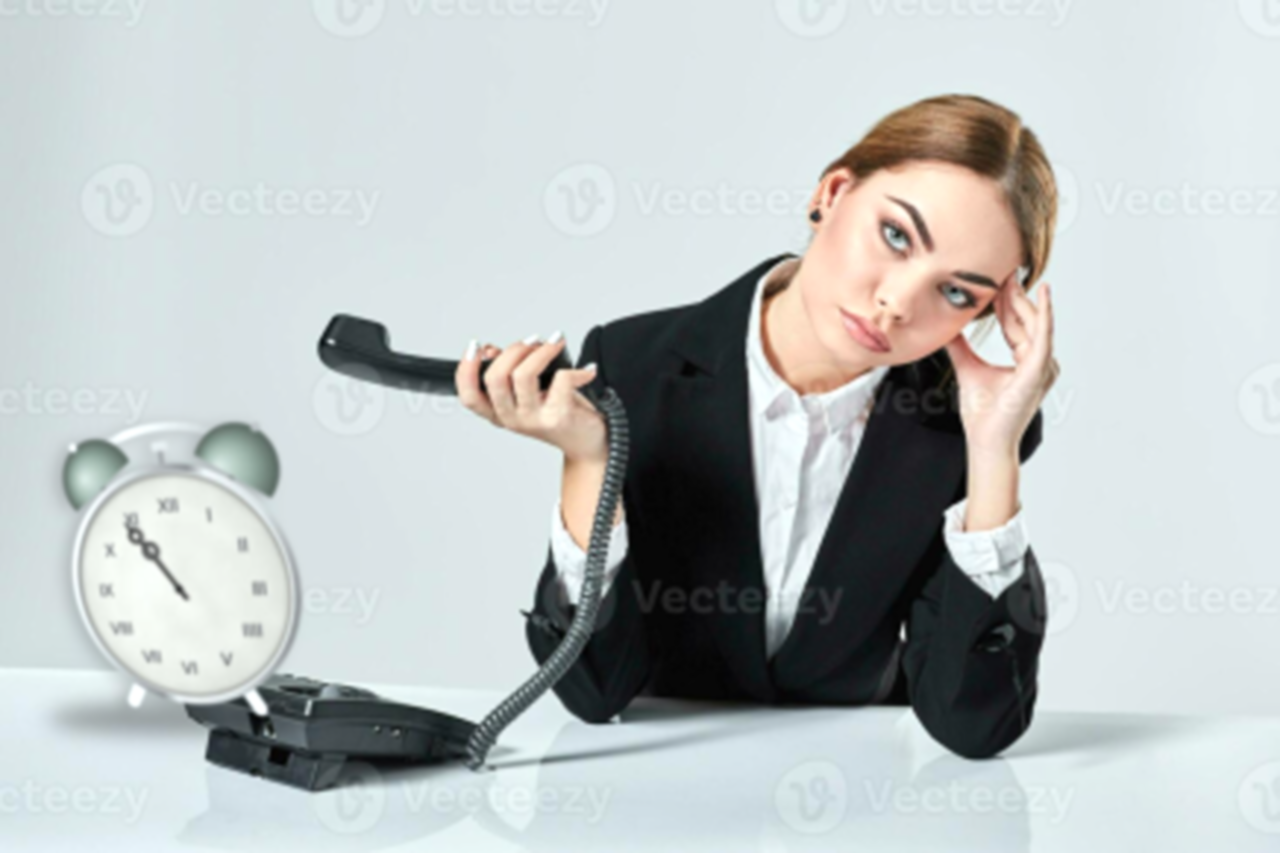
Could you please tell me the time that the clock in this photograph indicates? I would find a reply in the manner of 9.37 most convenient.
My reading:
10.54
